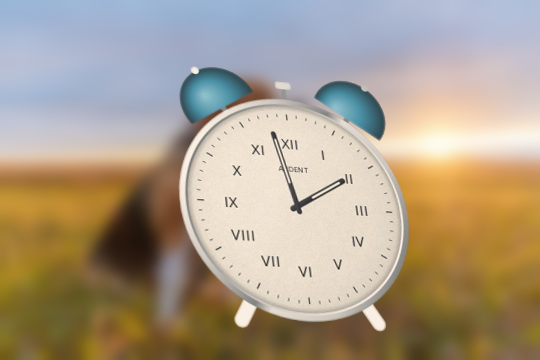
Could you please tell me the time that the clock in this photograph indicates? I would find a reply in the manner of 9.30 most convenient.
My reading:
1.58
